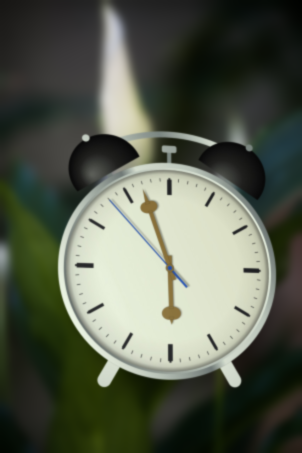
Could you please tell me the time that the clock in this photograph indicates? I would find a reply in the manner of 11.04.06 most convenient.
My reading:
5.56.53
